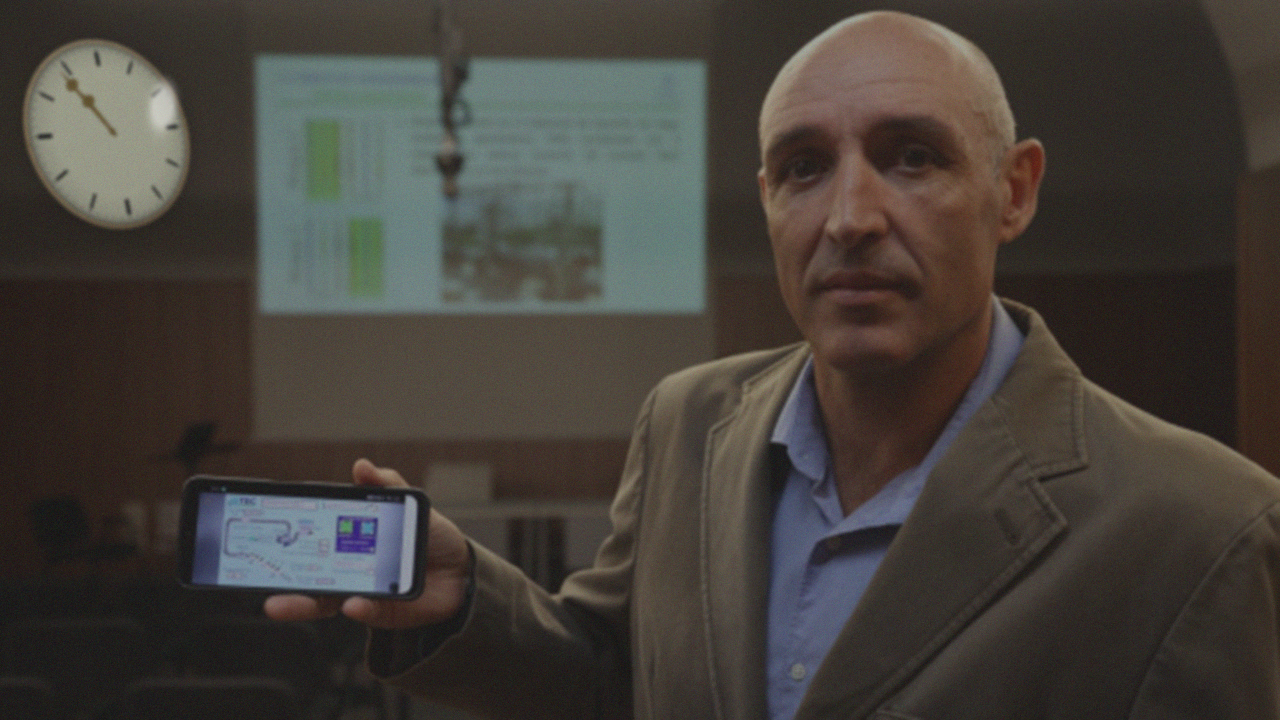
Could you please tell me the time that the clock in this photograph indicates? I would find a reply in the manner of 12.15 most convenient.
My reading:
10.54
